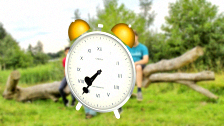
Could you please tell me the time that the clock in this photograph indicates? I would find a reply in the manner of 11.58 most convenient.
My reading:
7.36
